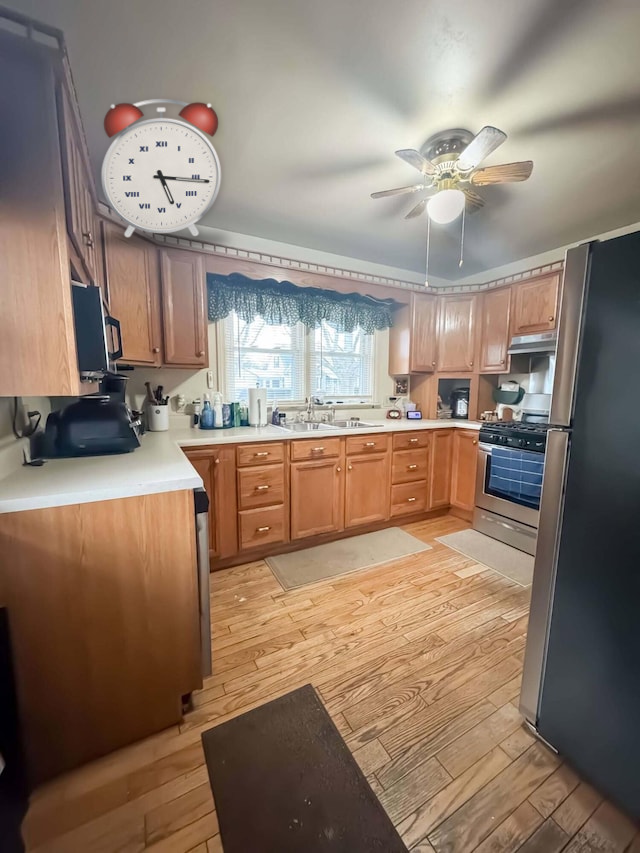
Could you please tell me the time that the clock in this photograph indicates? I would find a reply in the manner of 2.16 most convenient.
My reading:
5.16
